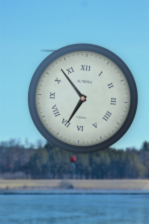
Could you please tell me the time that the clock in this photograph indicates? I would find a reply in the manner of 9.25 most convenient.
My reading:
6.53
